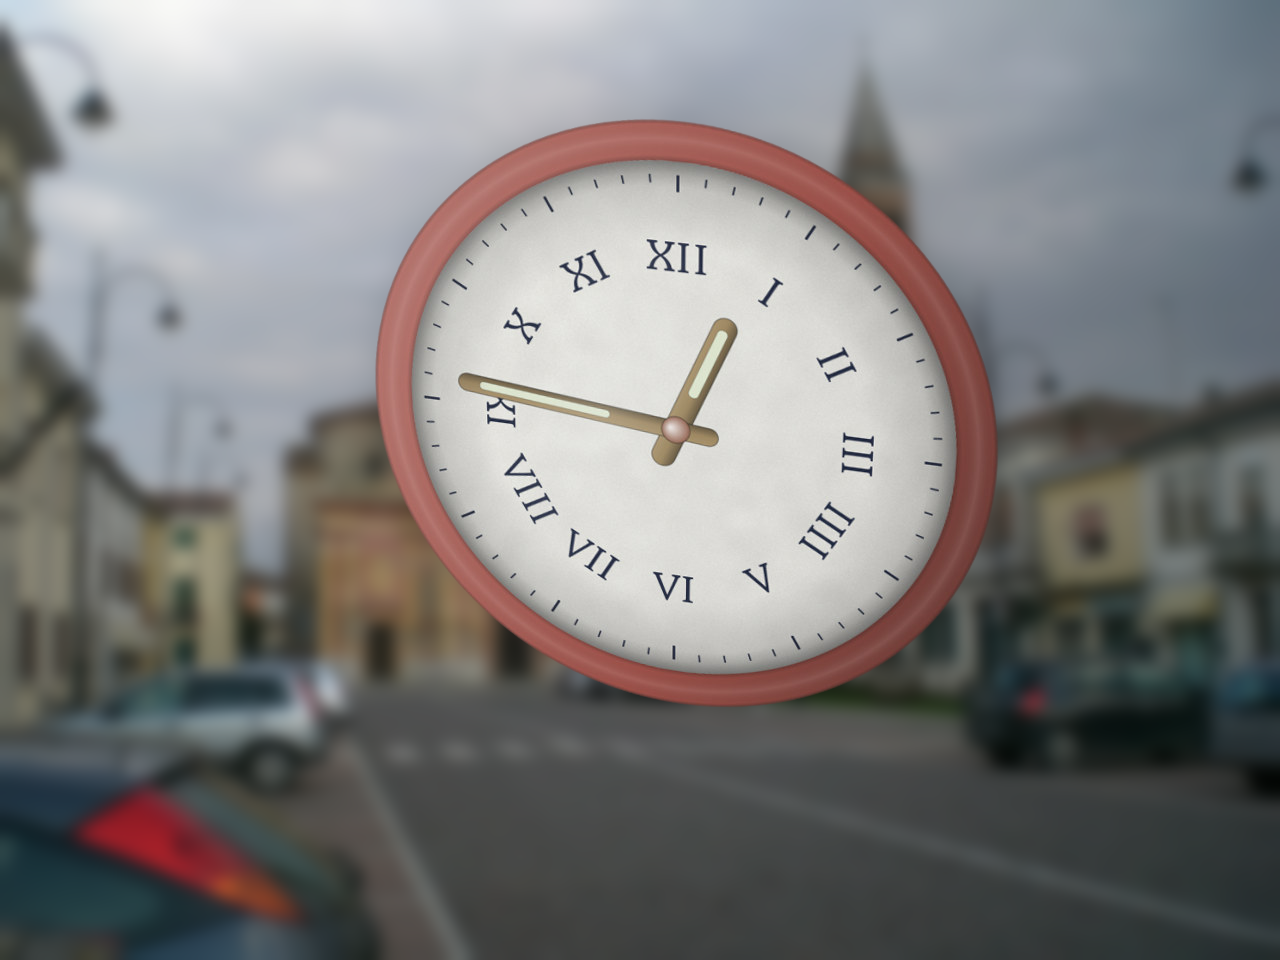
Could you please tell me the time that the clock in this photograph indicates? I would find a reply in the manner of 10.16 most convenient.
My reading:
12.46
